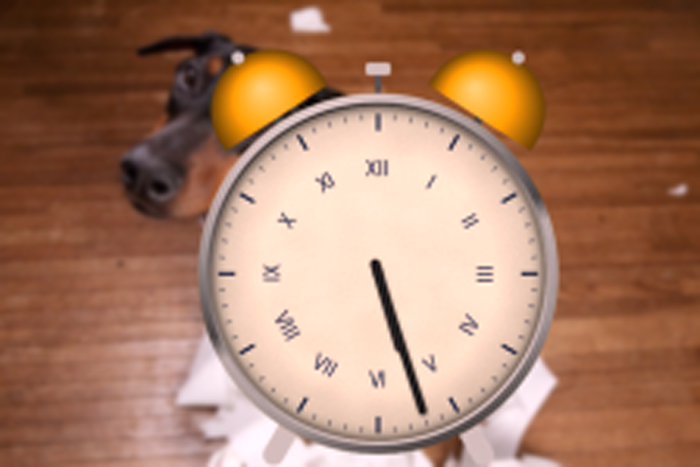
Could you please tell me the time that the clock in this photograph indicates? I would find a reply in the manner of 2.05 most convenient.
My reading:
5.27
